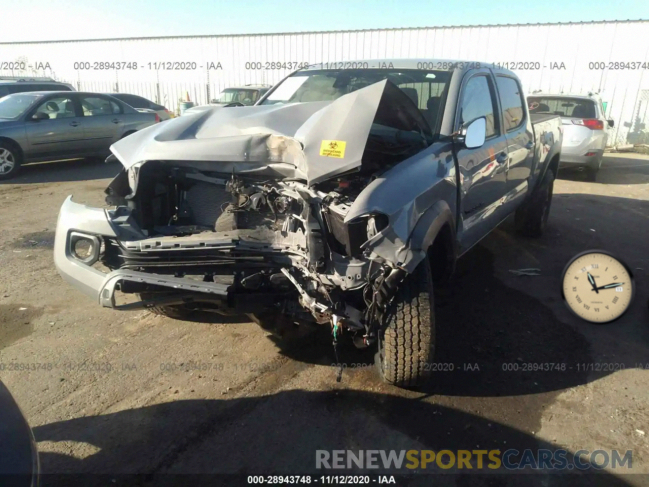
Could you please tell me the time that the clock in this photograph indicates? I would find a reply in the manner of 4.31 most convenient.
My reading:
11.13
